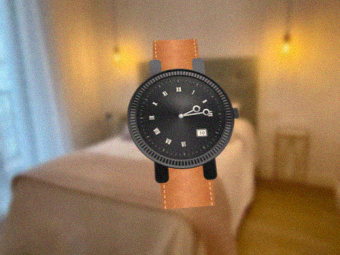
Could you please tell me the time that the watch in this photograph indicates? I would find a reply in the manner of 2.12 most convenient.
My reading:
2.14
